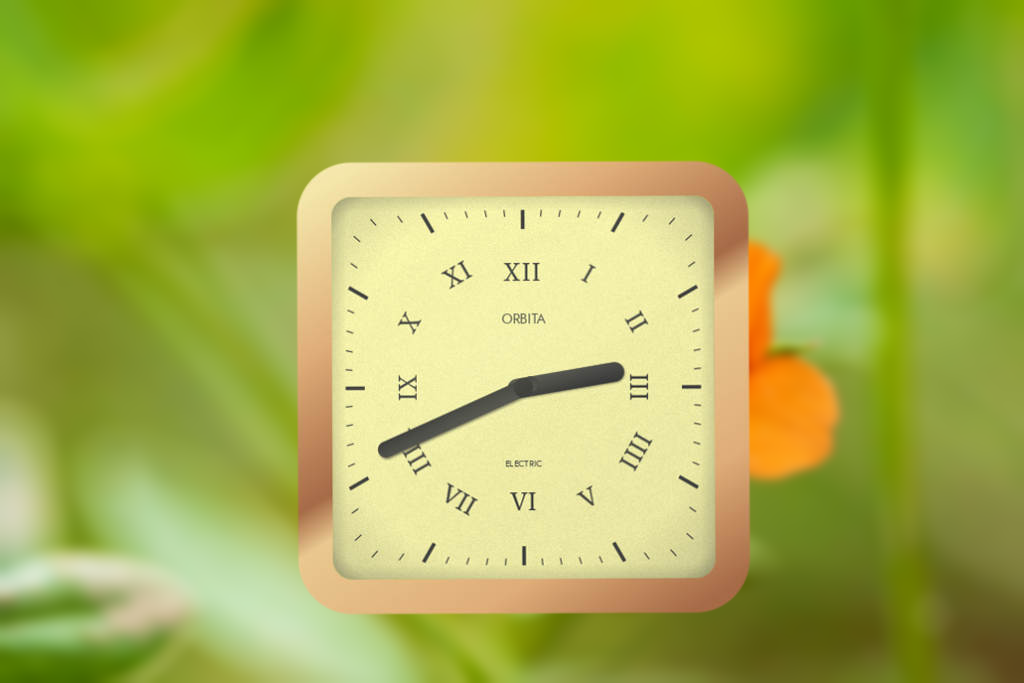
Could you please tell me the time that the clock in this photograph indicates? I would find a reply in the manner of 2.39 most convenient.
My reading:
2.41
